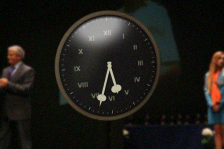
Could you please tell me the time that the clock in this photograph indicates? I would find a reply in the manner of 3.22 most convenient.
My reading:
5.33
